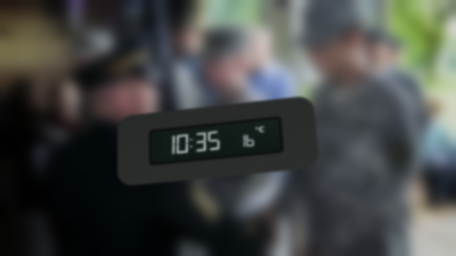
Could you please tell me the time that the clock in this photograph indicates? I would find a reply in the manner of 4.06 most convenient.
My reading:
10.35
